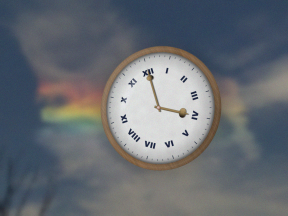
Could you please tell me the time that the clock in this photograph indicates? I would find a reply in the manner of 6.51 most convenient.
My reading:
4.00
